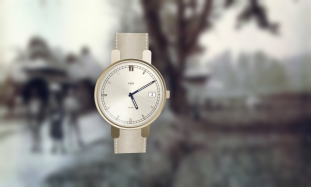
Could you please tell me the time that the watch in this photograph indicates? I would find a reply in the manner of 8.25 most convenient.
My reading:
5.10
